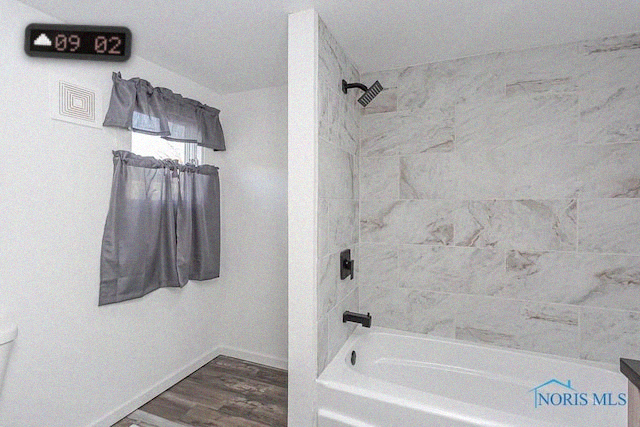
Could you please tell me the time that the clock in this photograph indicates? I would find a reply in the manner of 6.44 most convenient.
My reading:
9.02
